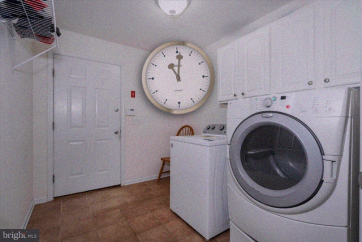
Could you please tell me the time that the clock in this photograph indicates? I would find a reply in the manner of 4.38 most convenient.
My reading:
11.01
